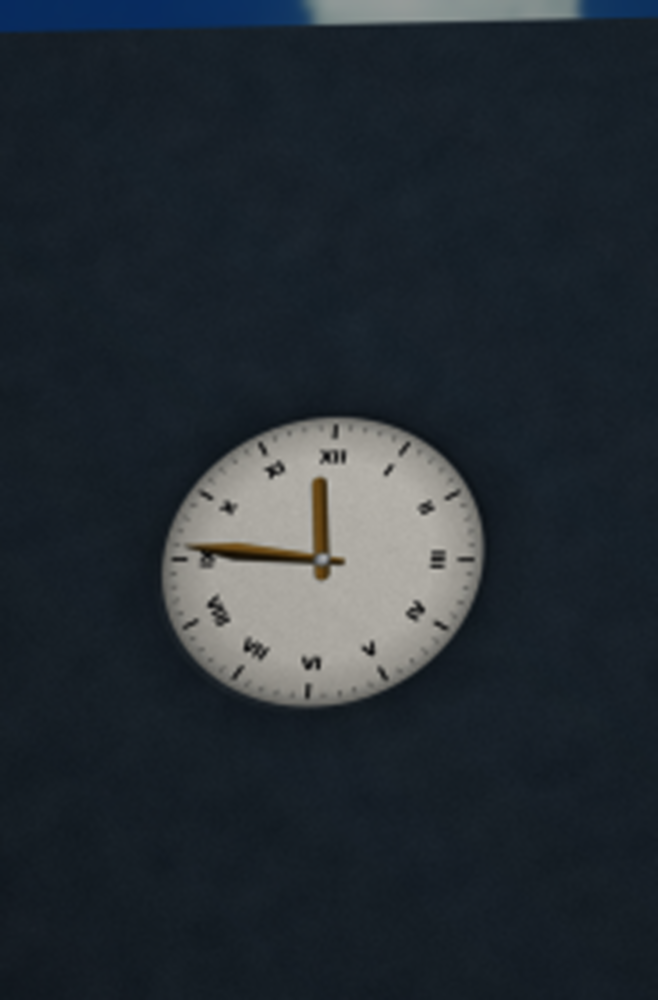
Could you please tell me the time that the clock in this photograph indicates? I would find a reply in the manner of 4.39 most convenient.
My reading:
11.46
